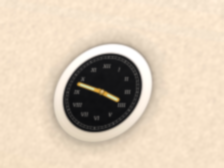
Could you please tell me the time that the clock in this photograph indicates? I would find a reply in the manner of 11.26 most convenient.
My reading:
3.48
